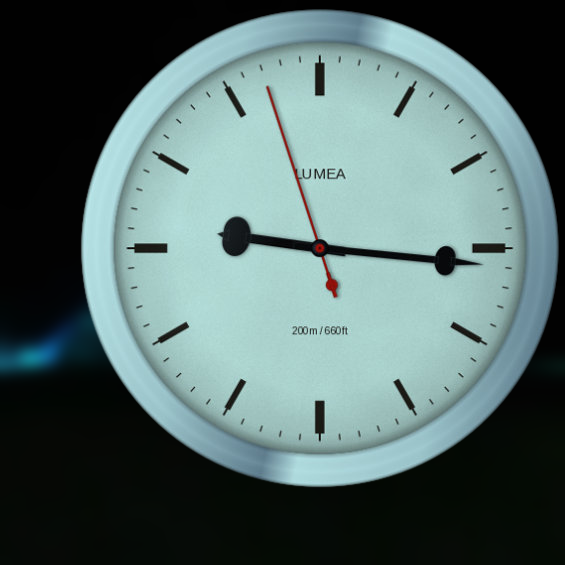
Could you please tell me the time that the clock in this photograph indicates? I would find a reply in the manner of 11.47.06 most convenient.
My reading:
9.15.57
